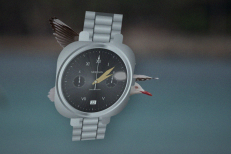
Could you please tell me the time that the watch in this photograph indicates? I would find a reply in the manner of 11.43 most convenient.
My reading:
2.08
